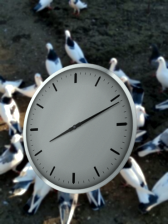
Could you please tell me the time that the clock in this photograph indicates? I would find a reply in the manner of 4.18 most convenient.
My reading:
8.11
